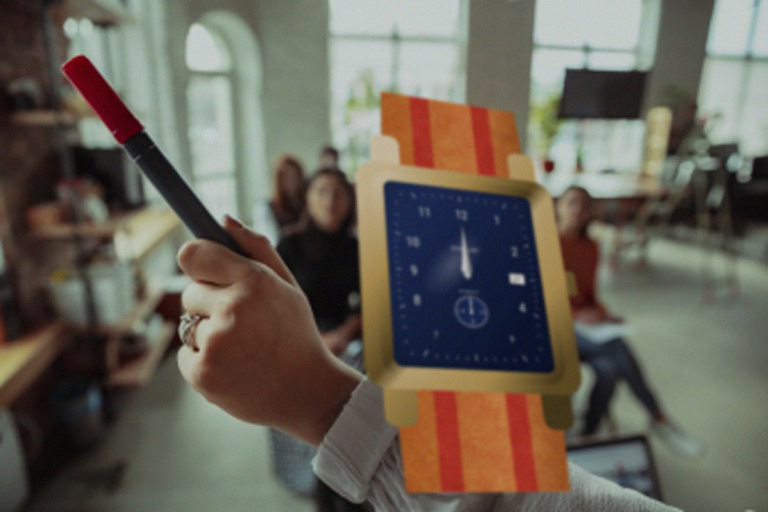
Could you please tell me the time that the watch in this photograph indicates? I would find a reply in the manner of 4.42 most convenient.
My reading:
12.00
